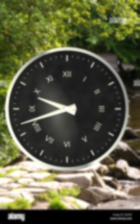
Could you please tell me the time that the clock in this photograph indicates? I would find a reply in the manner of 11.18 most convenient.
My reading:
9.42
